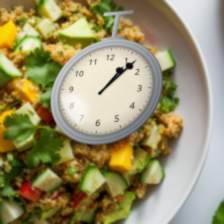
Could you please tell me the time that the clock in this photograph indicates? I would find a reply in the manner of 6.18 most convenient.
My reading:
1.07
